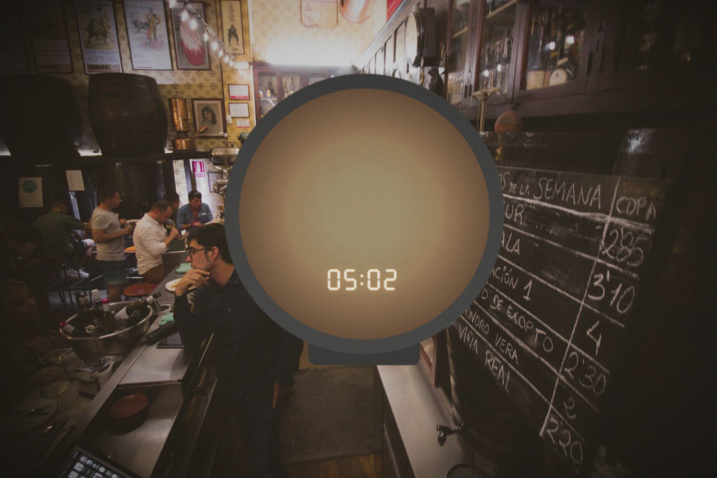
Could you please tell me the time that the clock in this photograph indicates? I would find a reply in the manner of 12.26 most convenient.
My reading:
5.02
